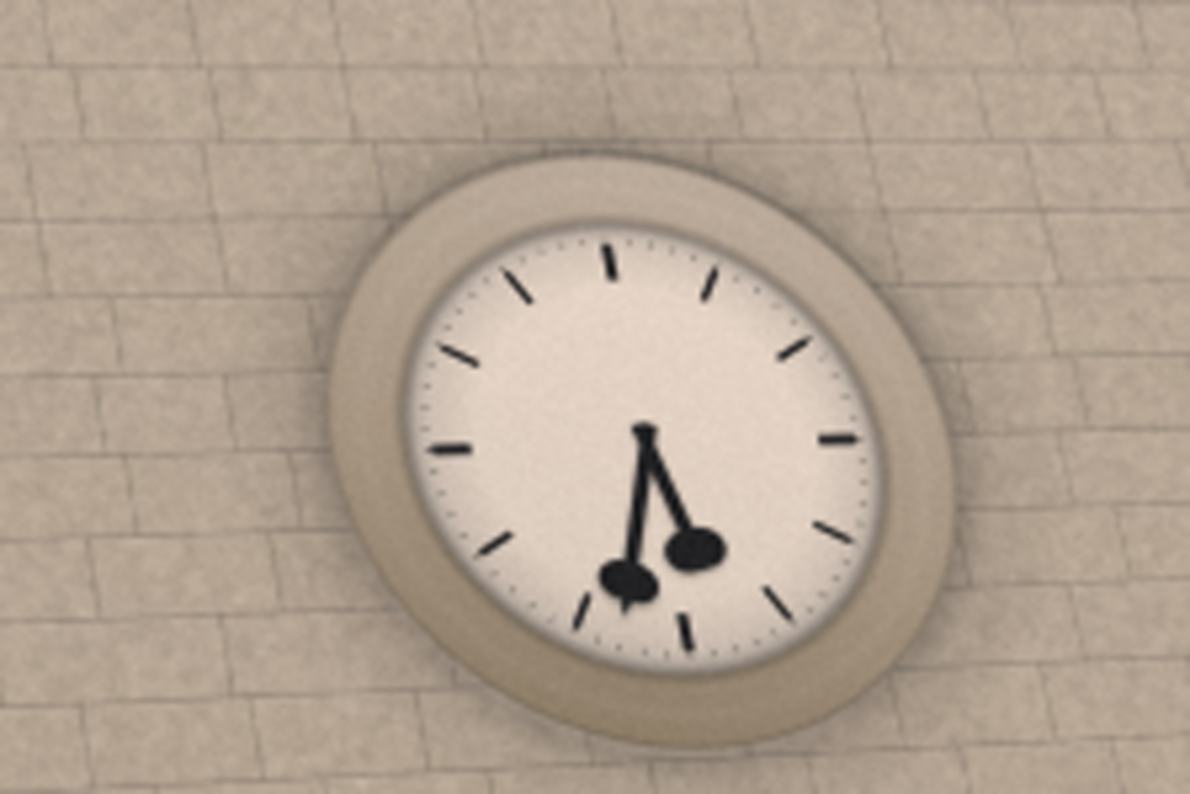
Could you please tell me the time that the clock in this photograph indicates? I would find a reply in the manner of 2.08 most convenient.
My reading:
5.33
